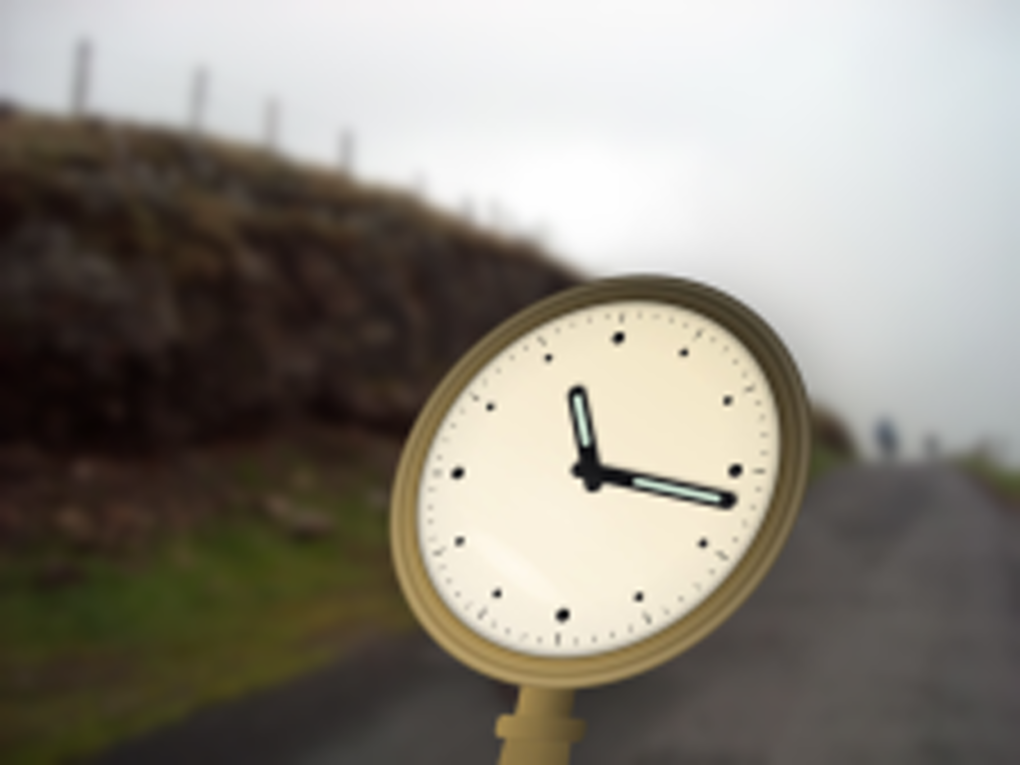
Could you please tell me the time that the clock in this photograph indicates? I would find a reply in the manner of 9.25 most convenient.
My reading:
11.17
